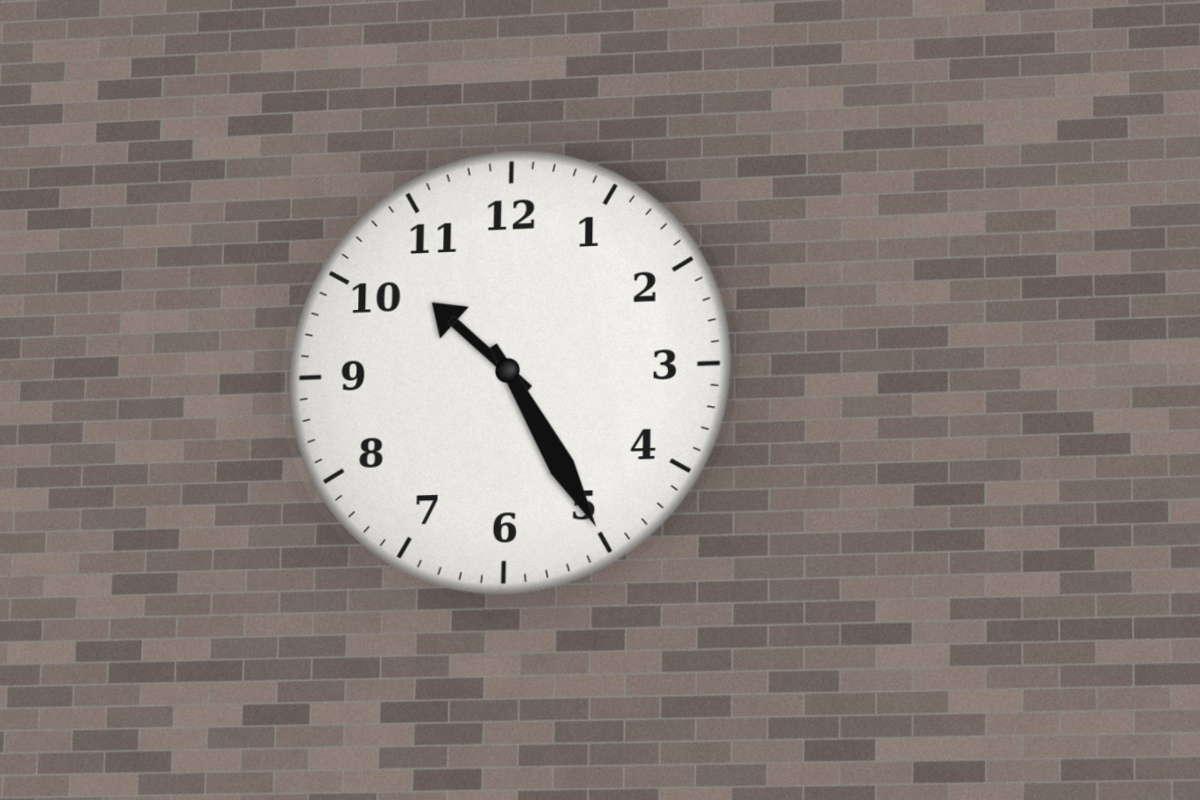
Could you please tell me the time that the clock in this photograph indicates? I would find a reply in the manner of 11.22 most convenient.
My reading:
10.25
